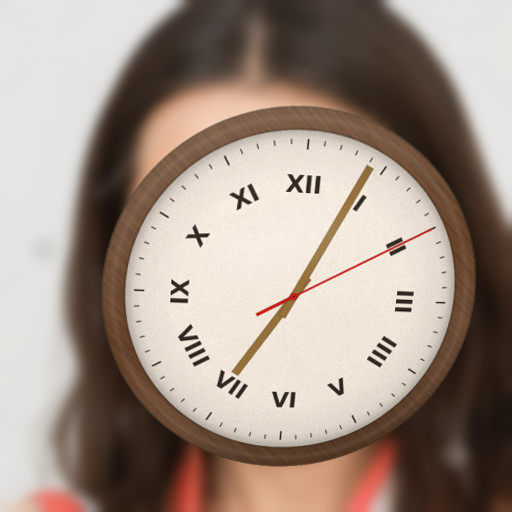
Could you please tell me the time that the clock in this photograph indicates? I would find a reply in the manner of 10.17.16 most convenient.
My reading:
7.04.10
